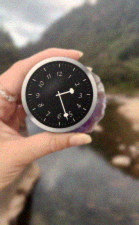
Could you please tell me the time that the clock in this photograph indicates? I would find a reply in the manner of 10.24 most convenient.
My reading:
2.27
